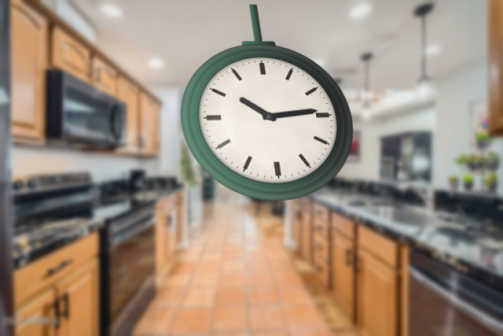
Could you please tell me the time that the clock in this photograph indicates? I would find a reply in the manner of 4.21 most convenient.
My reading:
10.14
